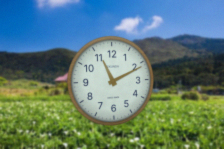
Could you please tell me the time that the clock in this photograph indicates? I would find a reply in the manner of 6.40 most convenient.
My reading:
11.11
